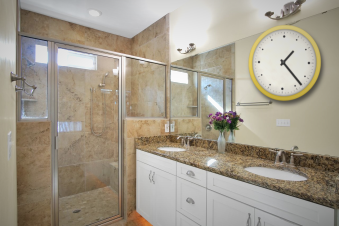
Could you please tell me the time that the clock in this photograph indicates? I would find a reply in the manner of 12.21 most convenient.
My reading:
1.23
